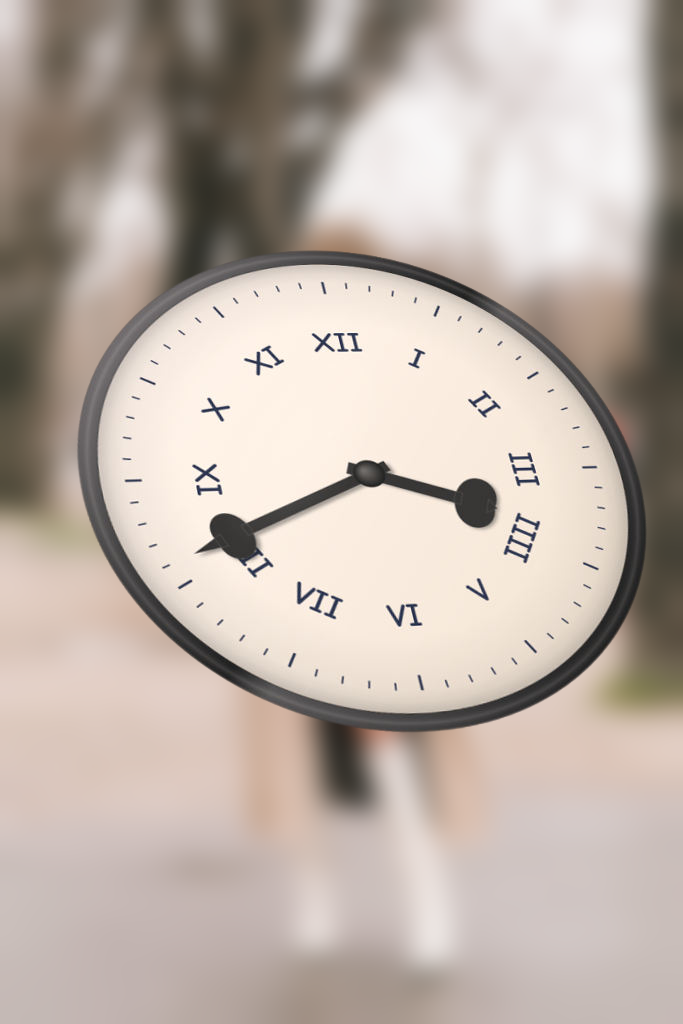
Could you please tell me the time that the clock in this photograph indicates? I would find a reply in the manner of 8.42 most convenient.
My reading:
3.41
